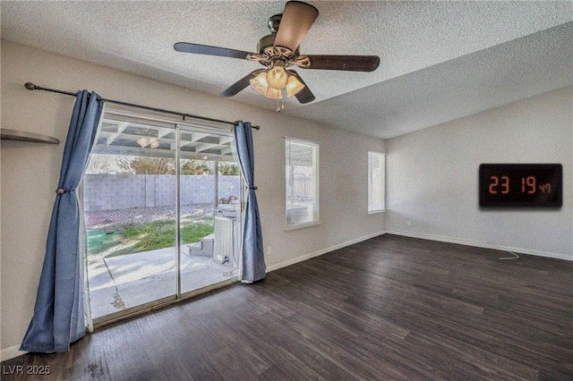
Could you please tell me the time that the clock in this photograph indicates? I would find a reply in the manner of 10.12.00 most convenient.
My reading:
23.19.47
